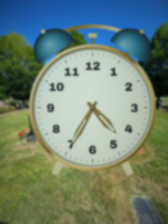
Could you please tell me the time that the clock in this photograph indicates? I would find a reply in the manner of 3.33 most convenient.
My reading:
4.35
